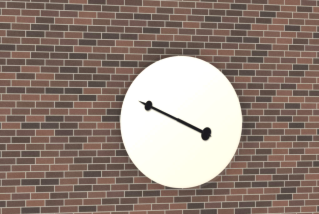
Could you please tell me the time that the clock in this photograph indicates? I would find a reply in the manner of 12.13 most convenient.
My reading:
3.49
